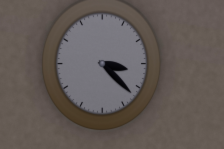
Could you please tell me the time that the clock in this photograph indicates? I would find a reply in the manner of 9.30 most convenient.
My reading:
3.22
